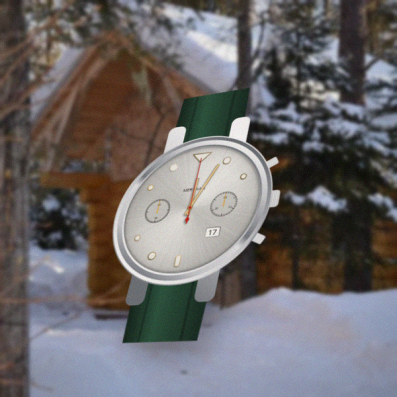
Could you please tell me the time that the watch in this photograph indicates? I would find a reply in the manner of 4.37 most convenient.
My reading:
12.04
